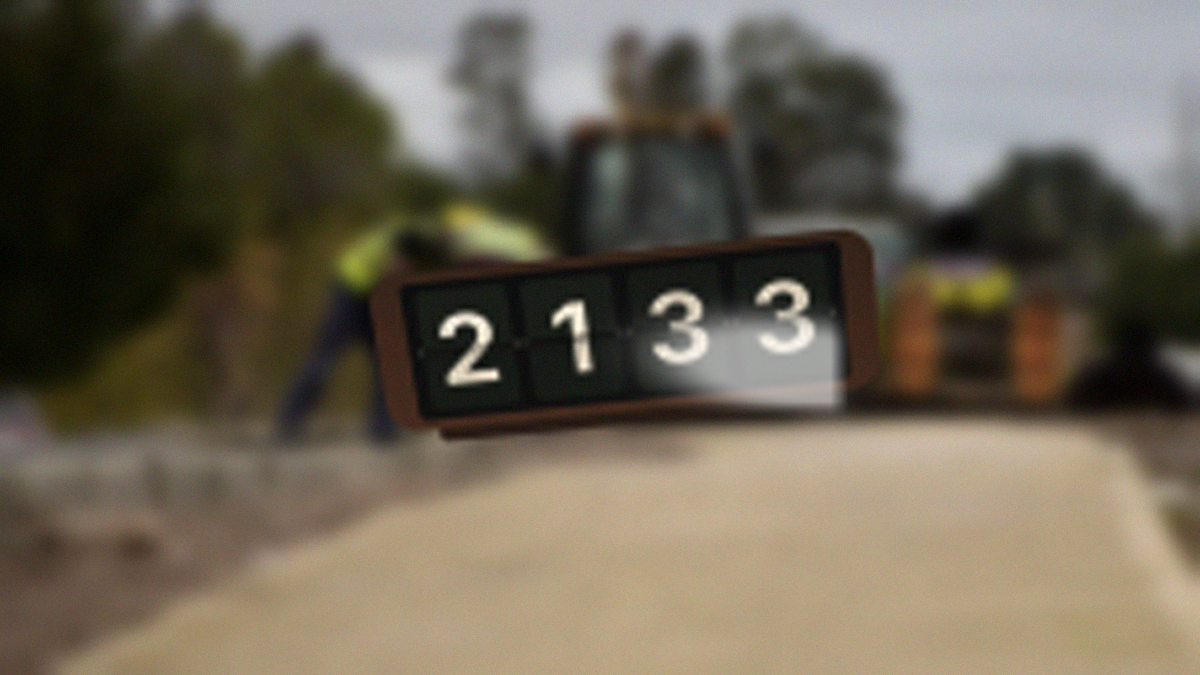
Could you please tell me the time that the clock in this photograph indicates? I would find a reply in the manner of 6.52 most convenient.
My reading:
21.33
